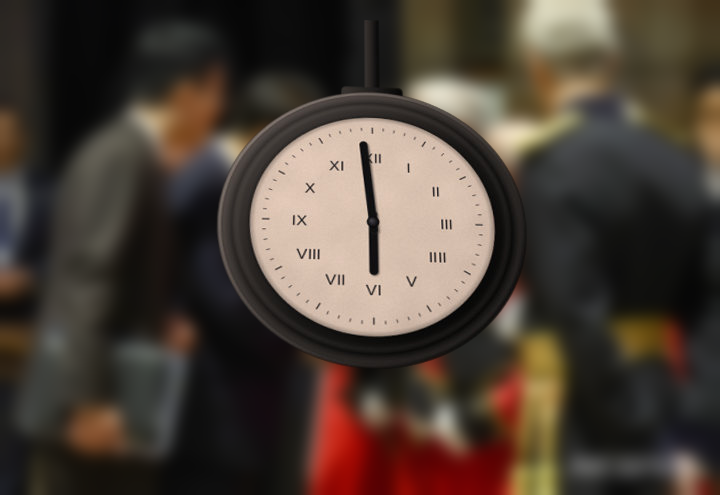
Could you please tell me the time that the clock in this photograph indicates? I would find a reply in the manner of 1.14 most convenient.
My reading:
5.59
